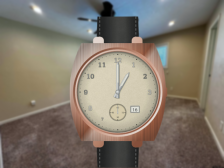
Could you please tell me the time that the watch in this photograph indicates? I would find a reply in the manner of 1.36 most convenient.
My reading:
1.00
